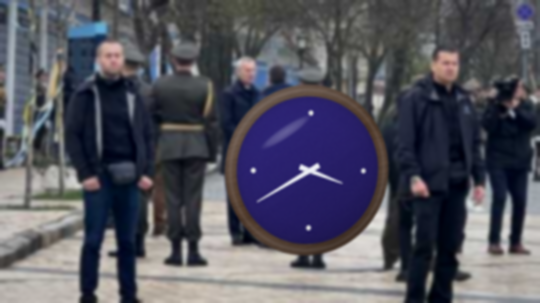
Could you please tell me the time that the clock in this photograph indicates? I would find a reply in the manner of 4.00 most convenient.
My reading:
3.40
